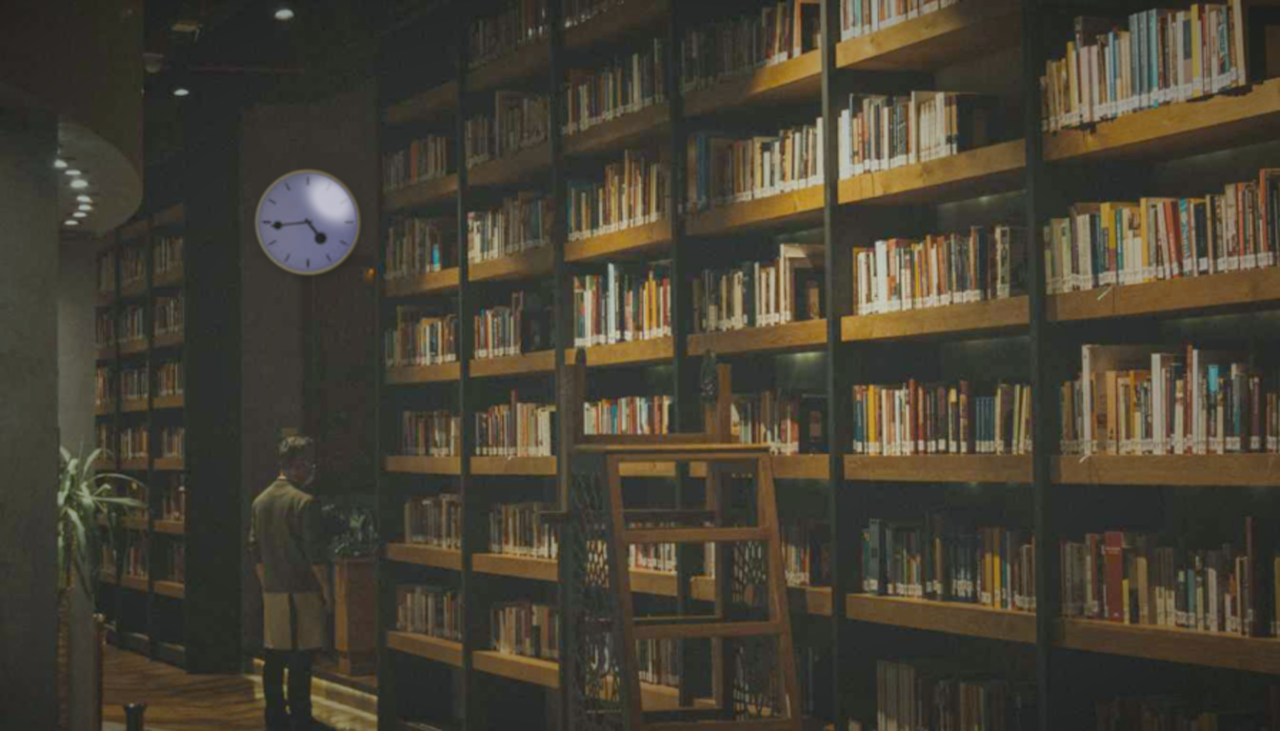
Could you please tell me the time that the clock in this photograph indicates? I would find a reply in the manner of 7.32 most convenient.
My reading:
4.44
